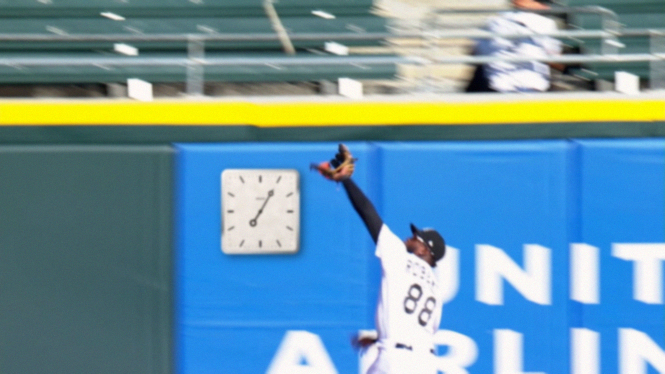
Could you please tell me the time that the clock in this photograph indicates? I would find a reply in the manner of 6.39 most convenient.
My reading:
7.05
